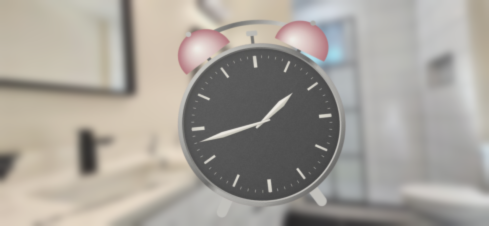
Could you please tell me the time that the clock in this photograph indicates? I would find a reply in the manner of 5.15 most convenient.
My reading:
1.43
